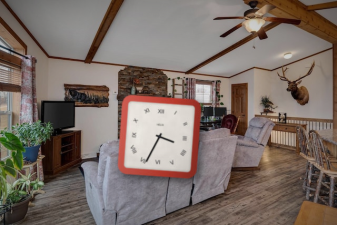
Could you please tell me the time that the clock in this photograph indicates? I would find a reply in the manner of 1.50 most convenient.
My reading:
3.34
